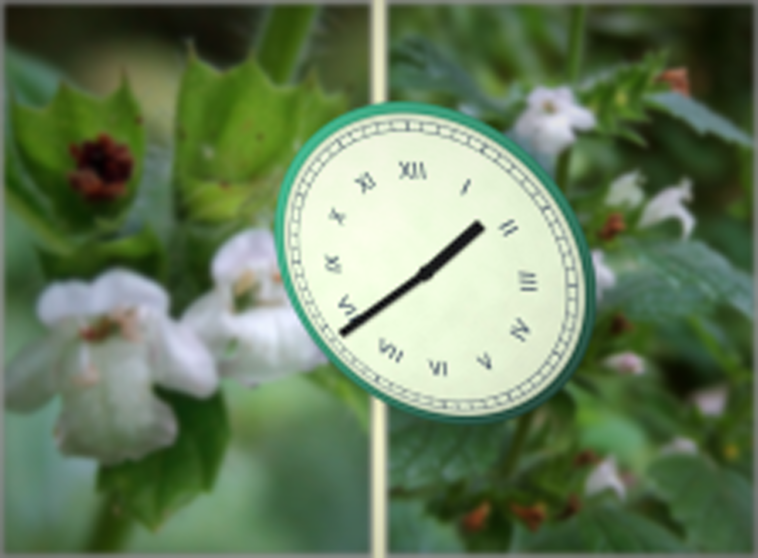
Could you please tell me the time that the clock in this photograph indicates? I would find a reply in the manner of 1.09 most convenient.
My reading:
1.39
